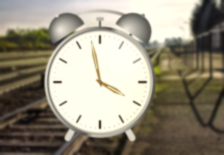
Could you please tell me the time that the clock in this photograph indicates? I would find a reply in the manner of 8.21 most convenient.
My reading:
3.58
